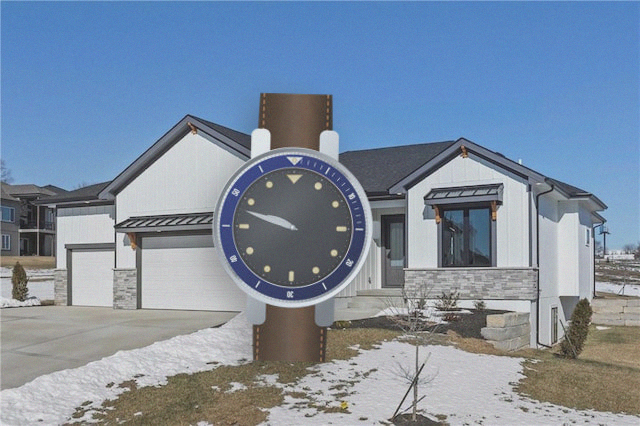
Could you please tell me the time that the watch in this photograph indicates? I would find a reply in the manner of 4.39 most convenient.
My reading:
9.48
